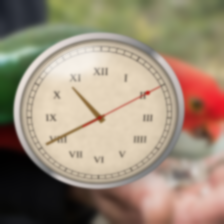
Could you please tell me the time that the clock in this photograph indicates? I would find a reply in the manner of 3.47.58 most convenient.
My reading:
10.40.10
